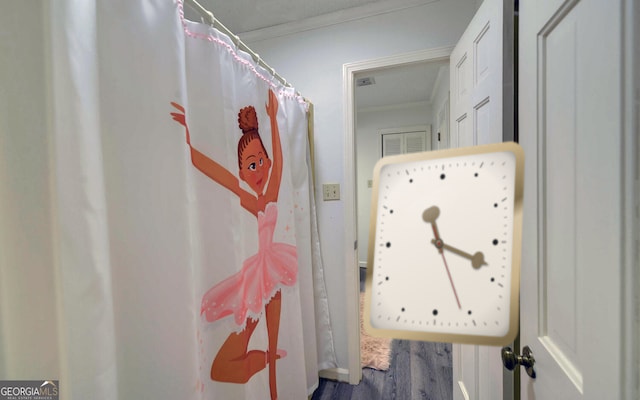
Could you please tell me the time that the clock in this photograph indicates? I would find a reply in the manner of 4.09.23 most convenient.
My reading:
11.18.26
